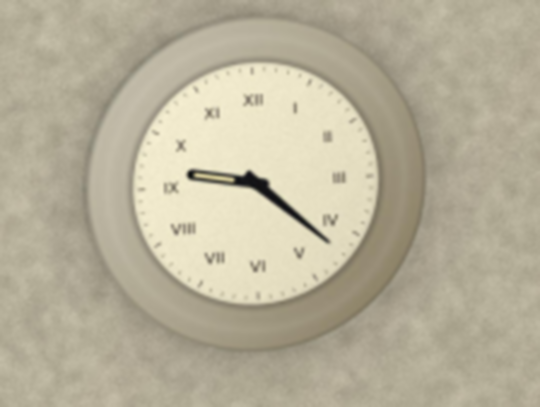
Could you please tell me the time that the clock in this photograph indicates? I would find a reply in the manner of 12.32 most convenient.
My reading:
9.22
